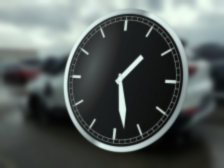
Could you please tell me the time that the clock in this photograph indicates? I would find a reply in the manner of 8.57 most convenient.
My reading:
1.28
